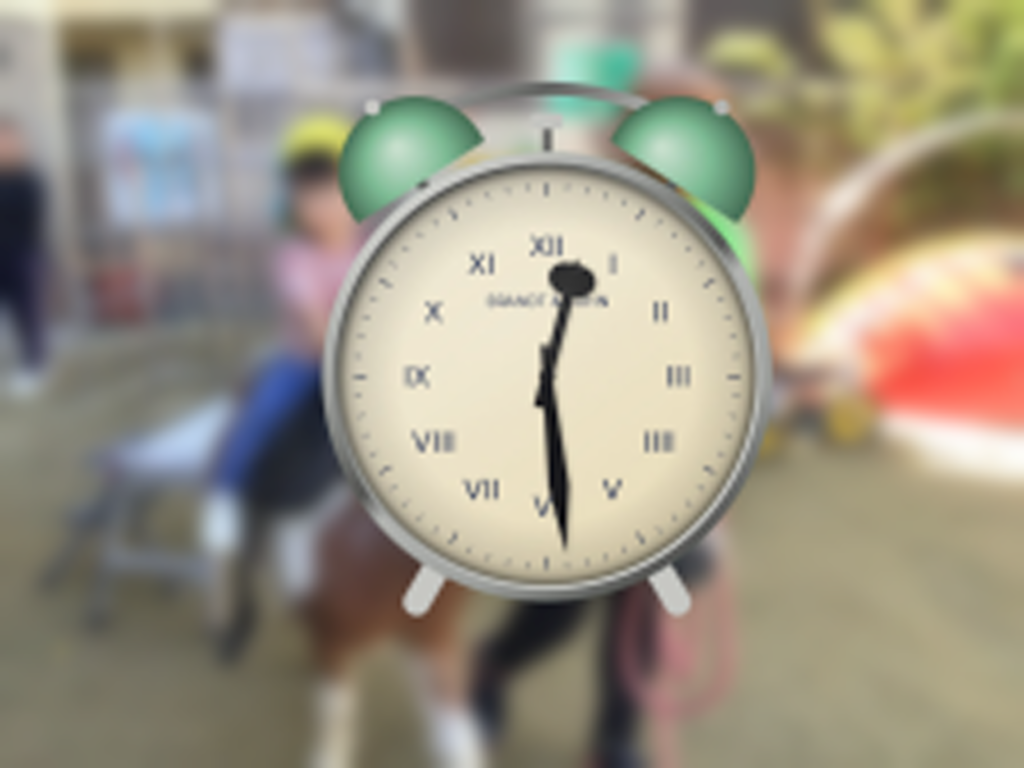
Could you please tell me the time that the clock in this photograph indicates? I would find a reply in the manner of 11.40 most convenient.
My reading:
12.29
